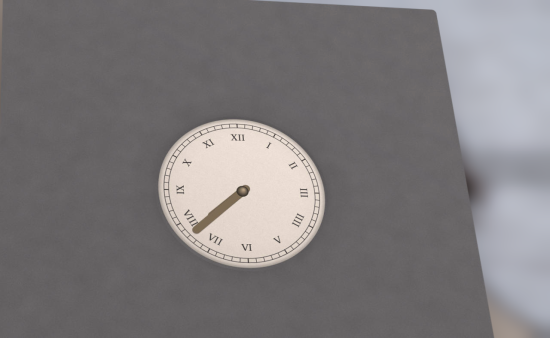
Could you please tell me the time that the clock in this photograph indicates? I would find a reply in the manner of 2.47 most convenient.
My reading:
7.38
